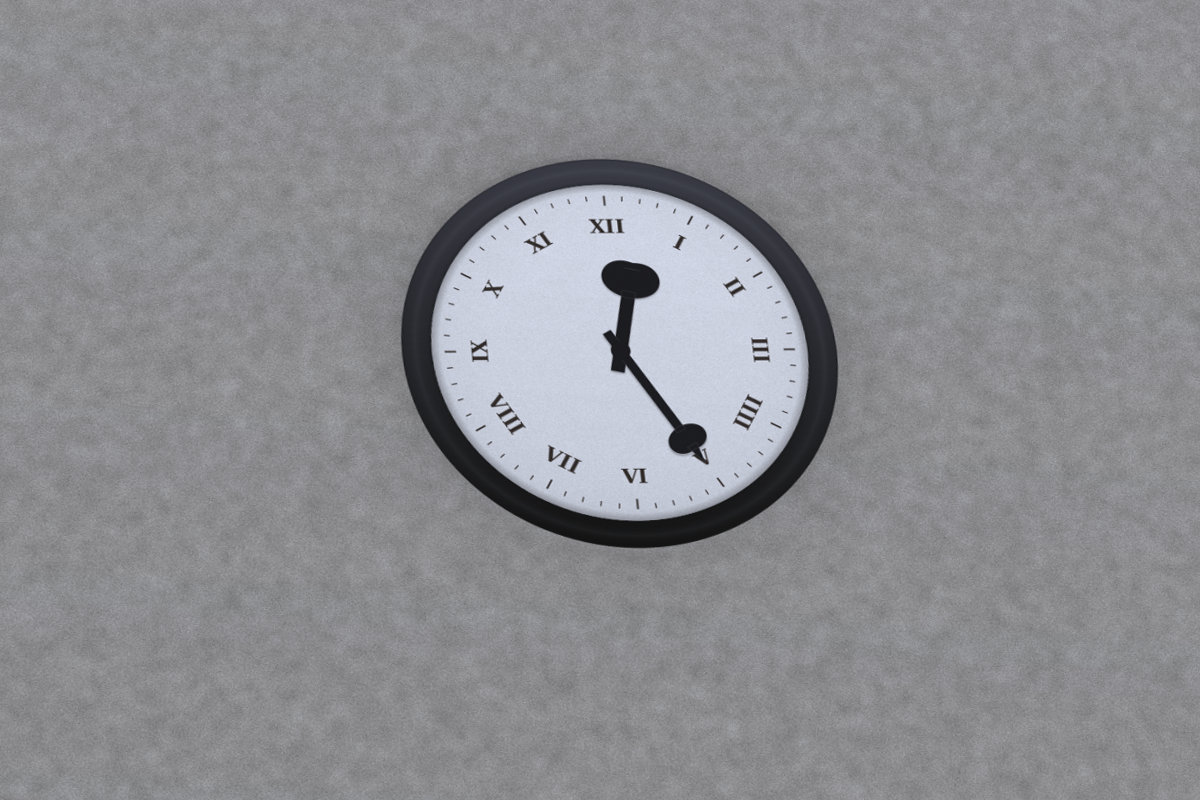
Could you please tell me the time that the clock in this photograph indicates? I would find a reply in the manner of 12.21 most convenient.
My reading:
12.25
